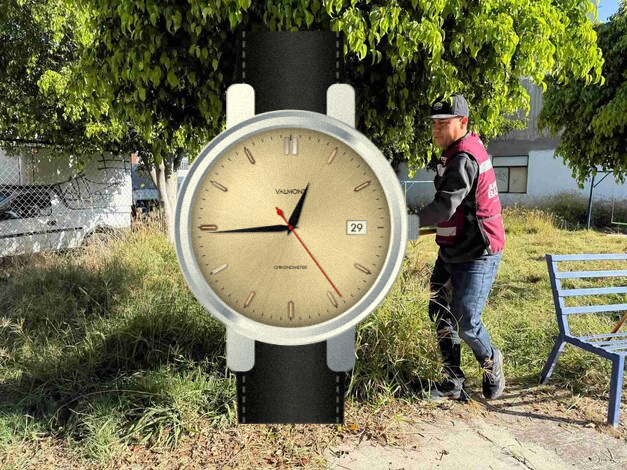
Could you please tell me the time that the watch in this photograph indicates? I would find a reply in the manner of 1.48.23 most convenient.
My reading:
12.44.24
